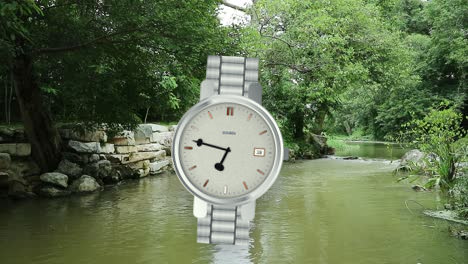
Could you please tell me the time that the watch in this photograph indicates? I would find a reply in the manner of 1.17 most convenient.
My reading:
6.47
